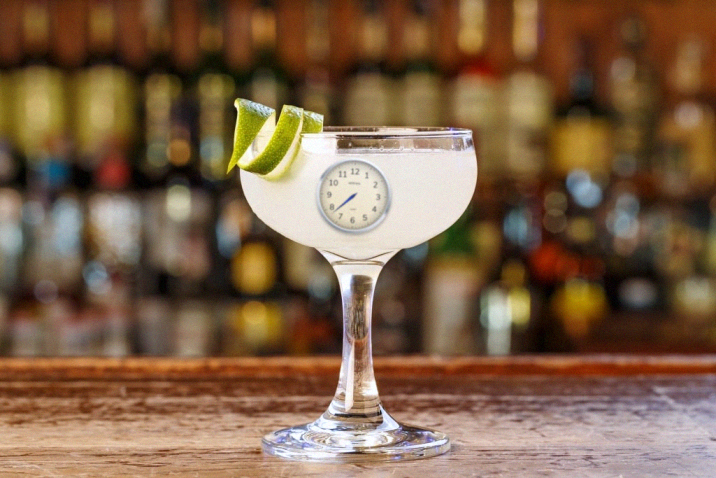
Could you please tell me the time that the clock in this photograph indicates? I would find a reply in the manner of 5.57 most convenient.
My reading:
7.38
